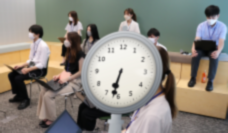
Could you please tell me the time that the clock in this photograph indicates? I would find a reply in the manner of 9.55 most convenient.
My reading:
6.32
